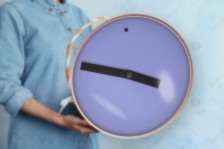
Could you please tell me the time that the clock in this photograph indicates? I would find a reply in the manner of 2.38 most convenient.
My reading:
3.48
